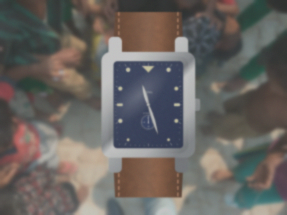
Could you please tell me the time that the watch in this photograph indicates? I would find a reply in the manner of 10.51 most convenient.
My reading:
11.27
